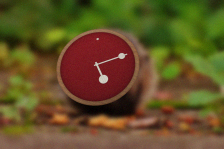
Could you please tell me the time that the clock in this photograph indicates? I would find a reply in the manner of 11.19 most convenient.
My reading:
5.12
